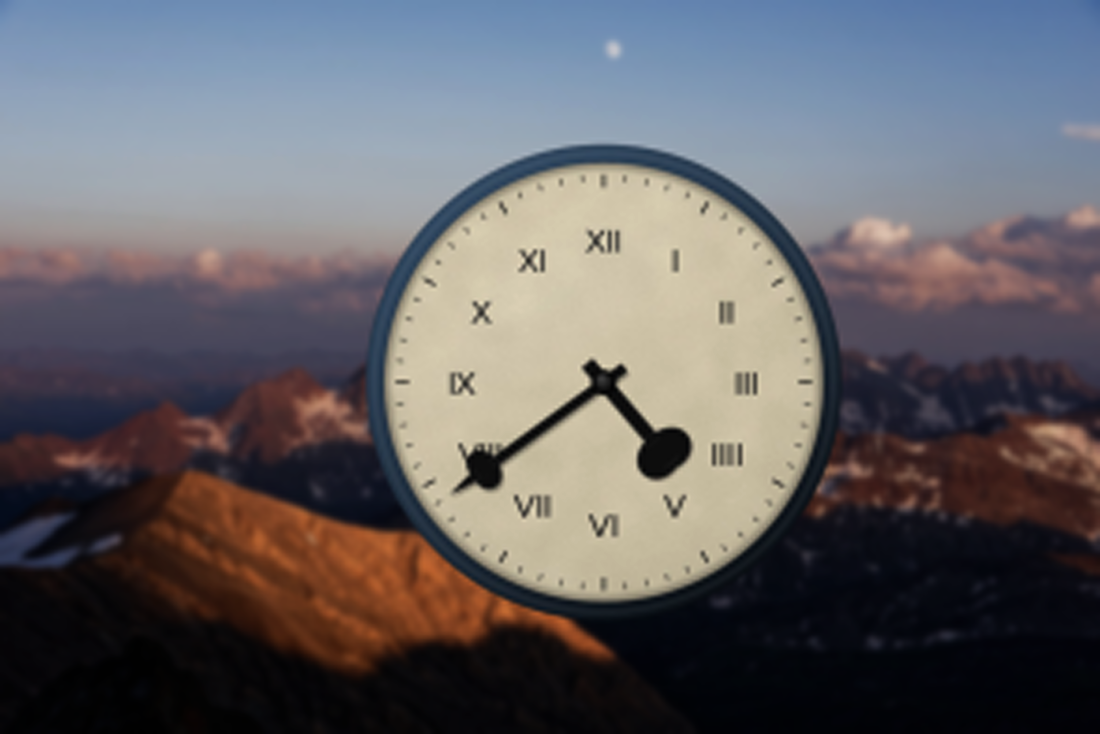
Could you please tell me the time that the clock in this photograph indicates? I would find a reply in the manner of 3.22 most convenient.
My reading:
4.39
